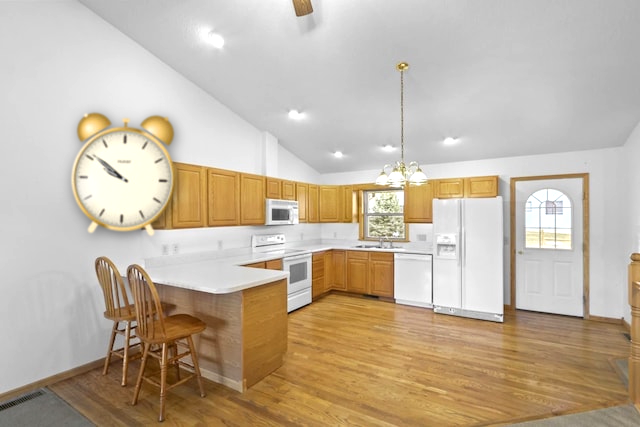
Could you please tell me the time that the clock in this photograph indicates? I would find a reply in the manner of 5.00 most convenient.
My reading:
9.51
